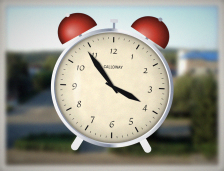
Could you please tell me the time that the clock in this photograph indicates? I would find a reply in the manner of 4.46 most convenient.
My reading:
3.54
